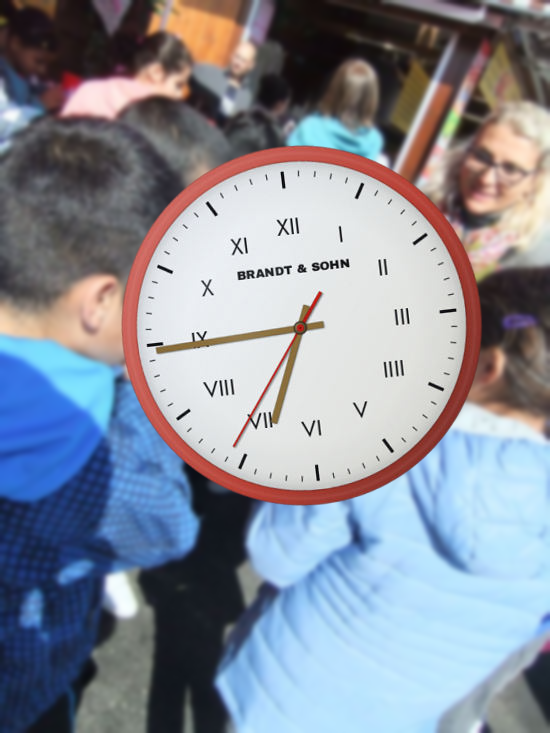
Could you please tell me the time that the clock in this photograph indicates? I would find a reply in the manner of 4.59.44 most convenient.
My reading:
6.44.36
